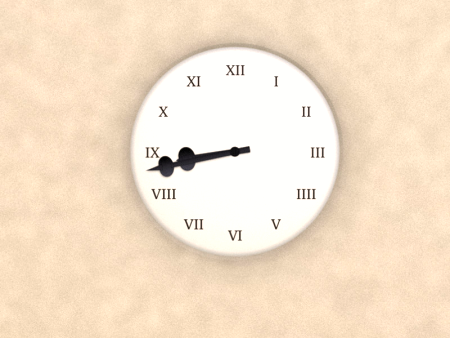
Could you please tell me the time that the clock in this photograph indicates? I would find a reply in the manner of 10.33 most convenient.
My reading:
8.43
